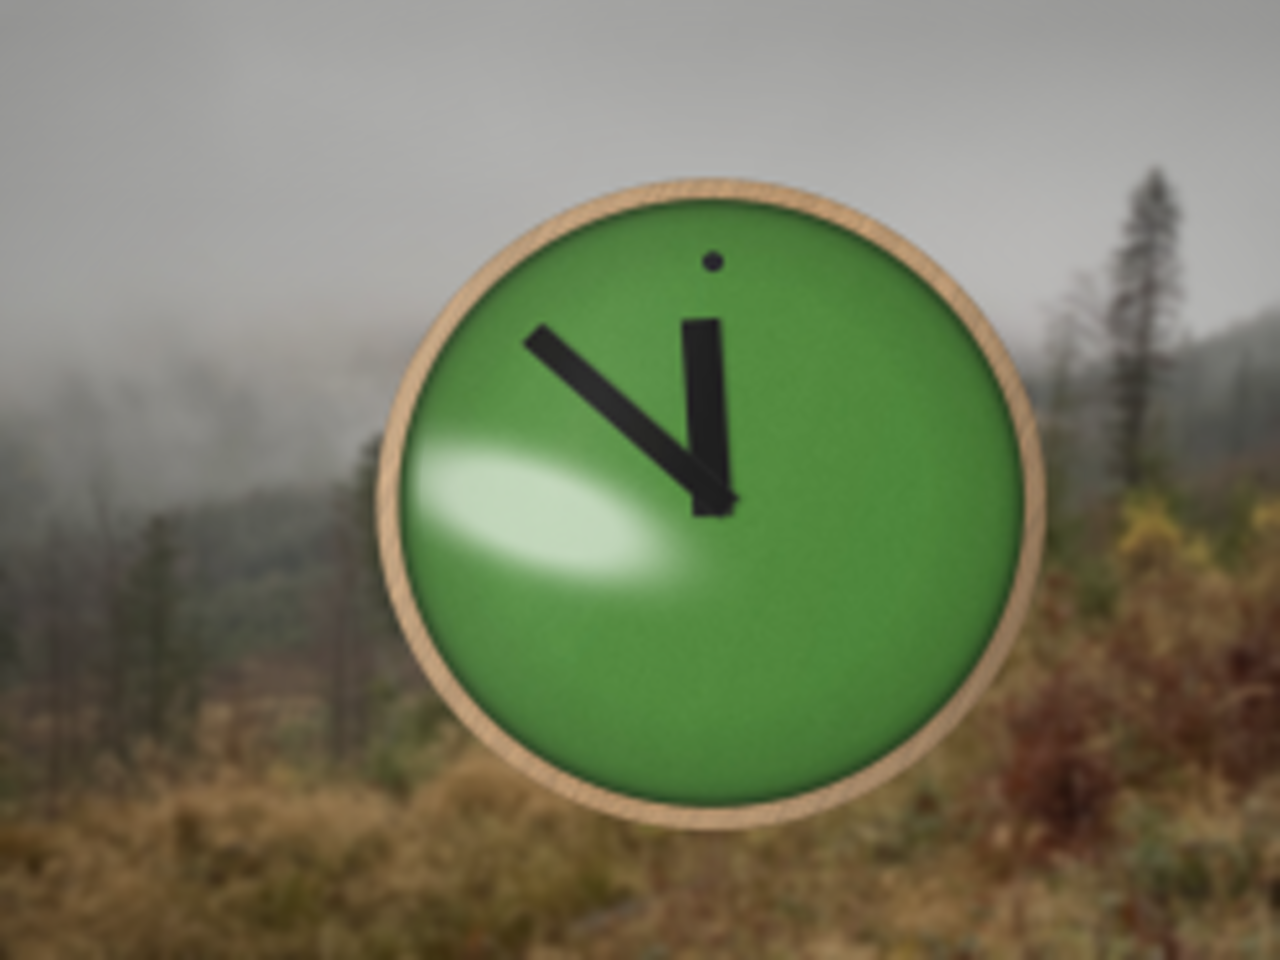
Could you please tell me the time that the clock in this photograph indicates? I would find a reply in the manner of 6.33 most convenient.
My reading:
11.52
